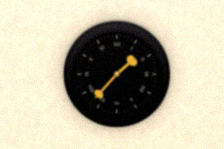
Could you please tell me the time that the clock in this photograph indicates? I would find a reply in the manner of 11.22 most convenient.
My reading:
1.37
